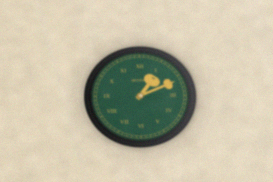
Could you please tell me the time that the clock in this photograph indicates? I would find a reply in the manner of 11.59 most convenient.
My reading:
1.11
